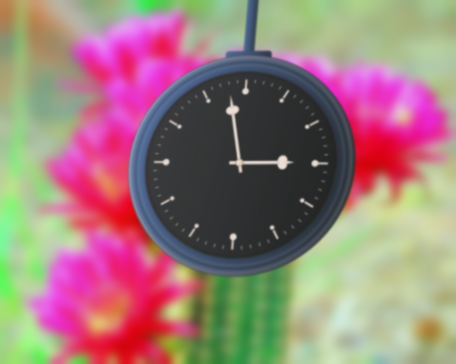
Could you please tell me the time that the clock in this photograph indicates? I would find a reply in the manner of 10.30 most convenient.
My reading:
2.58
